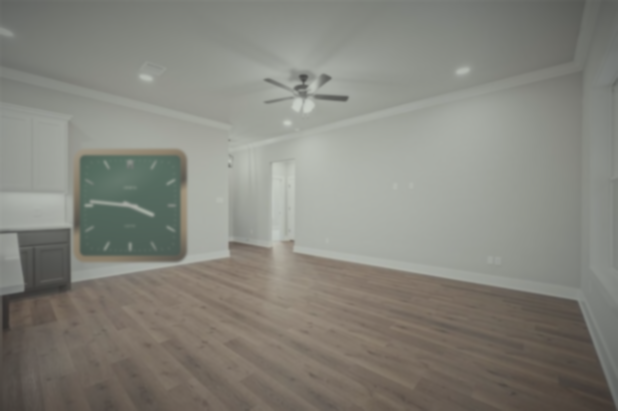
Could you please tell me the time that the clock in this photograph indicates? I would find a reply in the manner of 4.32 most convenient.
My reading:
3.46
